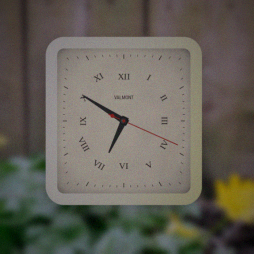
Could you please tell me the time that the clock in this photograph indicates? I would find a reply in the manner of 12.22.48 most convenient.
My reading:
6.50.19
